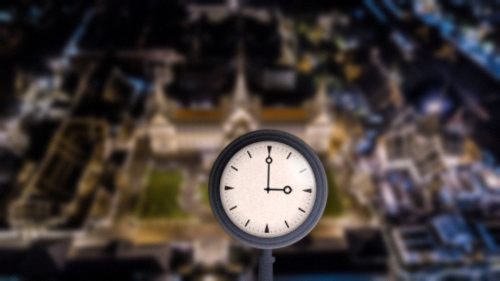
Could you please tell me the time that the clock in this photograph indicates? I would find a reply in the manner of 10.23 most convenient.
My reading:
3.00
